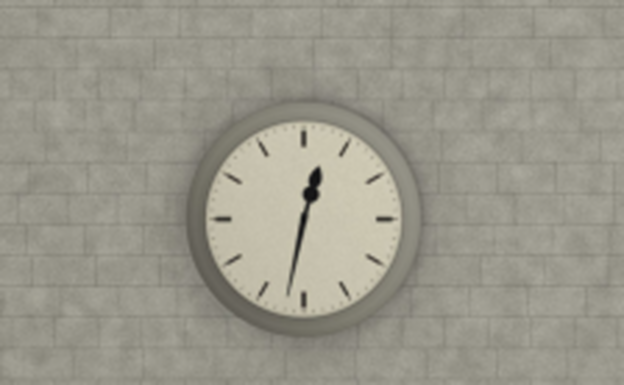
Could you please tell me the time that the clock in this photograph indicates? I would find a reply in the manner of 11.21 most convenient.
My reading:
12.32
